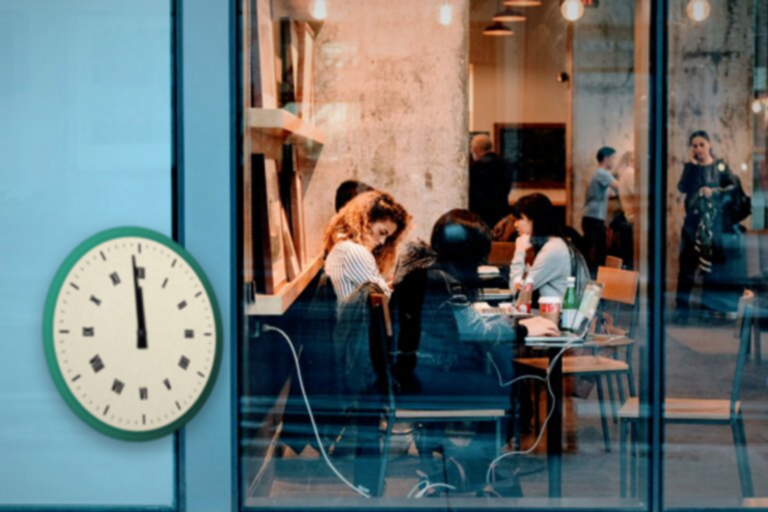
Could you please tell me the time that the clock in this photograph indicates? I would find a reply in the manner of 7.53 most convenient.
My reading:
11.59
